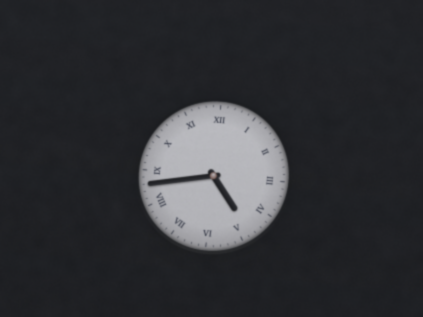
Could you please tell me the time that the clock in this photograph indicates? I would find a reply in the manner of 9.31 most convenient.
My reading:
4.43
